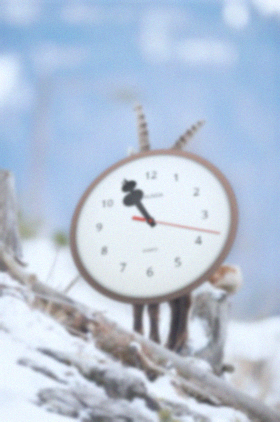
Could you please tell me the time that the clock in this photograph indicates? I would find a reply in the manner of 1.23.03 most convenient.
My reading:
10.55.18
